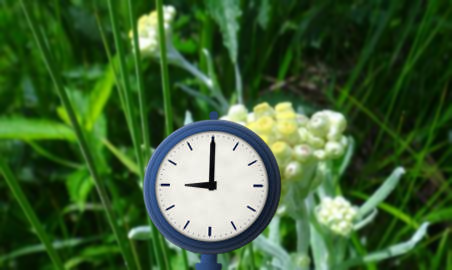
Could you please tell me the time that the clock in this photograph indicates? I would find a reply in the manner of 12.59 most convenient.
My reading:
9.00
